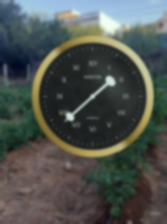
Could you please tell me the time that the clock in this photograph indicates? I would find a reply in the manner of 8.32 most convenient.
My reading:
1.38
